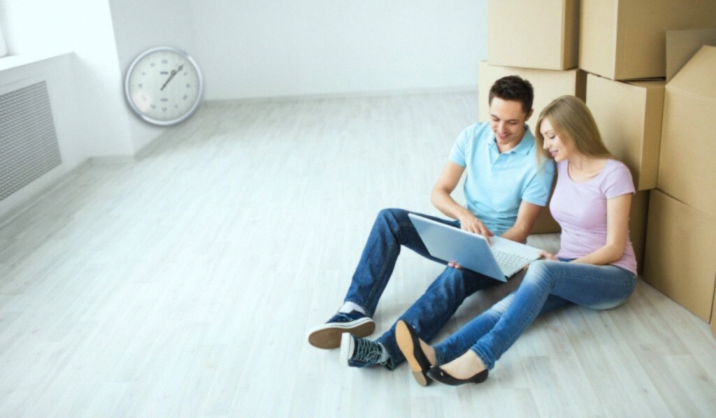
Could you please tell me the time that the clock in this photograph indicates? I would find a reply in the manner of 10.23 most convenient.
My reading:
1.07
